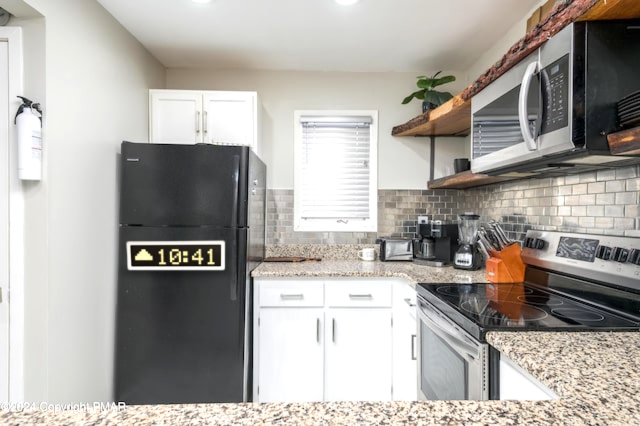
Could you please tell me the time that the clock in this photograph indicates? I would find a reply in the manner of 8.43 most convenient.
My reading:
10.41
